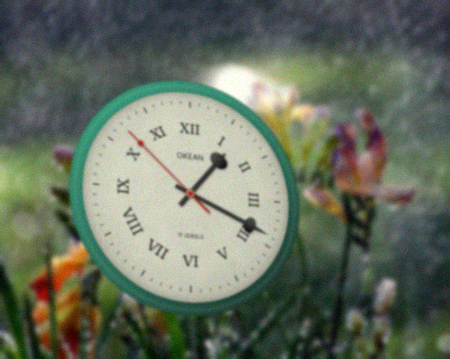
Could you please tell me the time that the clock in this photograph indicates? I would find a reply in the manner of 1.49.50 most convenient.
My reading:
1.18.52
